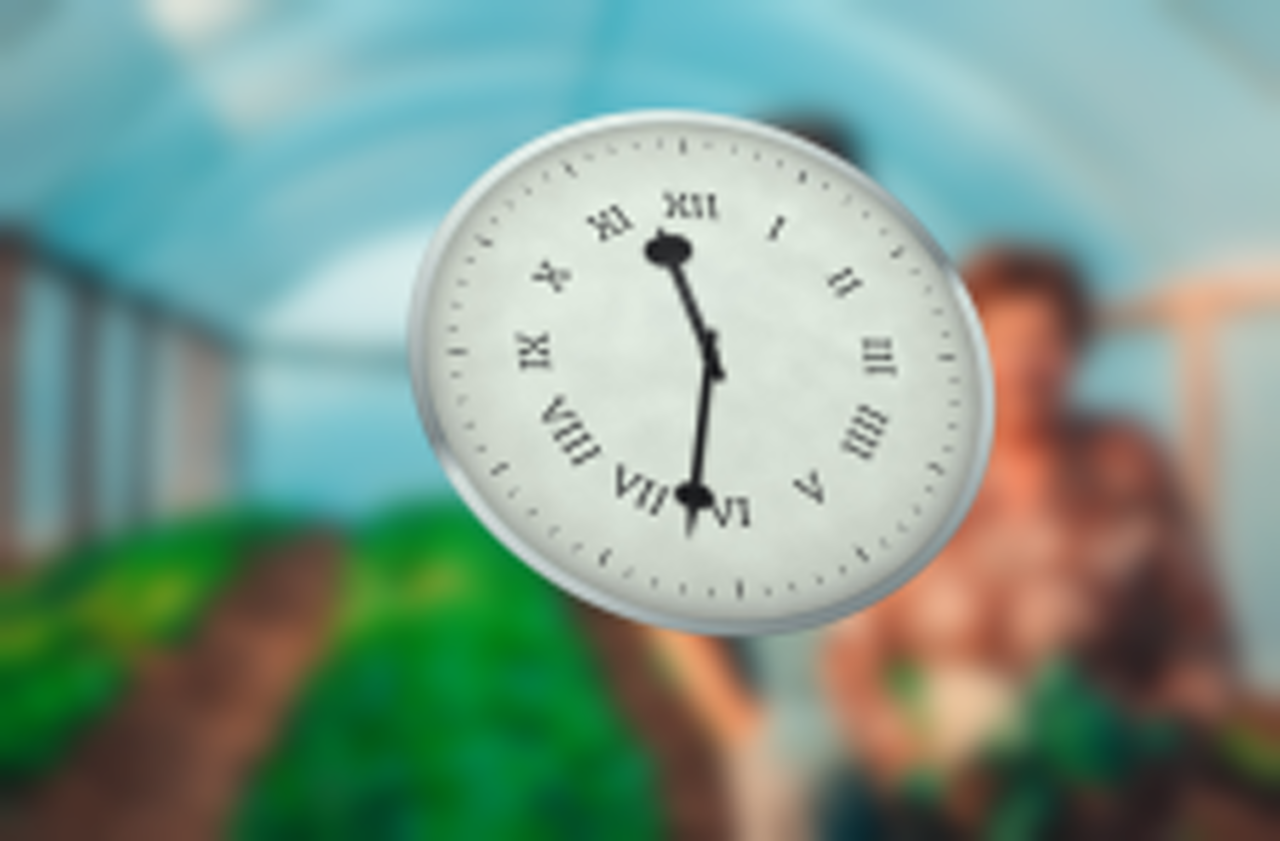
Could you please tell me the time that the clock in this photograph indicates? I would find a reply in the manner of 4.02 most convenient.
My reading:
11.32
